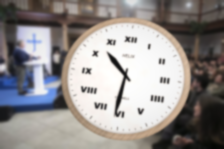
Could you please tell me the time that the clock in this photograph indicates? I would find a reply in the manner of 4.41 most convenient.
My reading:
10.31
